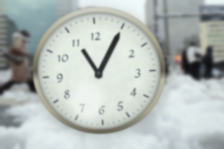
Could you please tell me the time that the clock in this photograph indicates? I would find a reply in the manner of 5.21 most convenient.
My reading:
11.05
